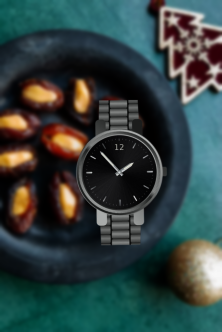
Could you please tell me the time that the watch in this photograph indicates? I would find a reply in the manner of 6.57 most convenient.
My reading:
1.53
